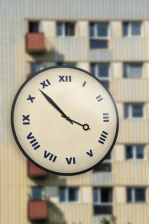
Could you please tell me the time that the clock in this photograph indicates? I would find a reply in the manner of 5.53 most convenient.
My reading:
3.53
